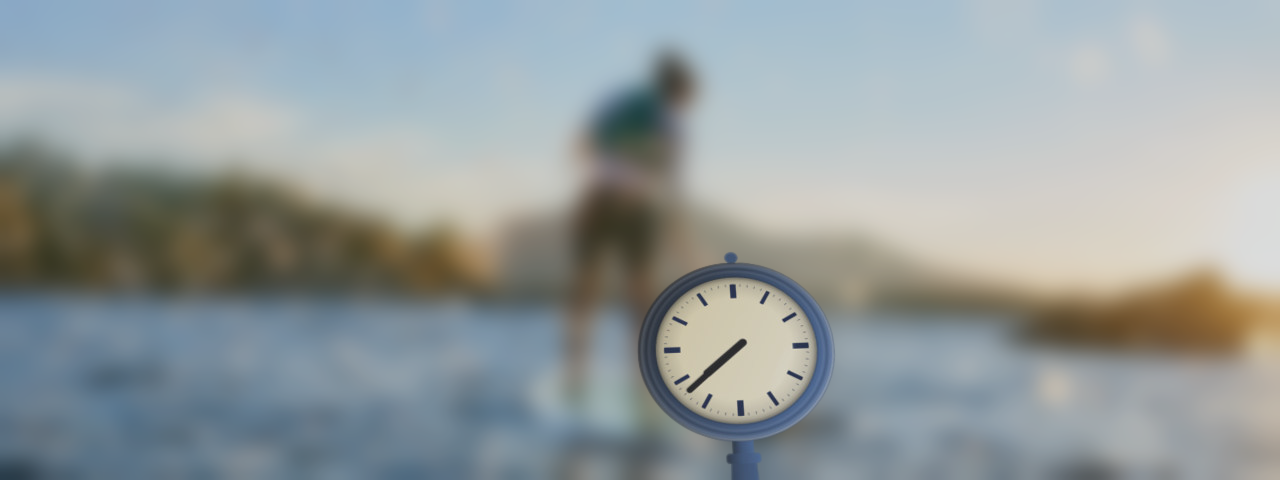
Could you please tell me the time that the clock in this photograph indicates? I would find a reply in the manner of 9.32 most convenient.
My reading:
7.38
